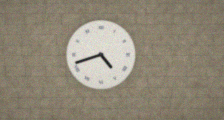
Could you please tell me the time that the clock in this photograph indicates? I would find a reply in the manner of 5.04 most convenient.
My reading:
4.42
